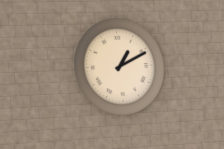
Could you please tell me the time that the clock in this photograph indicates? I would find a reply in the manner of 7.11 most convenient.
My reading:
1.11
